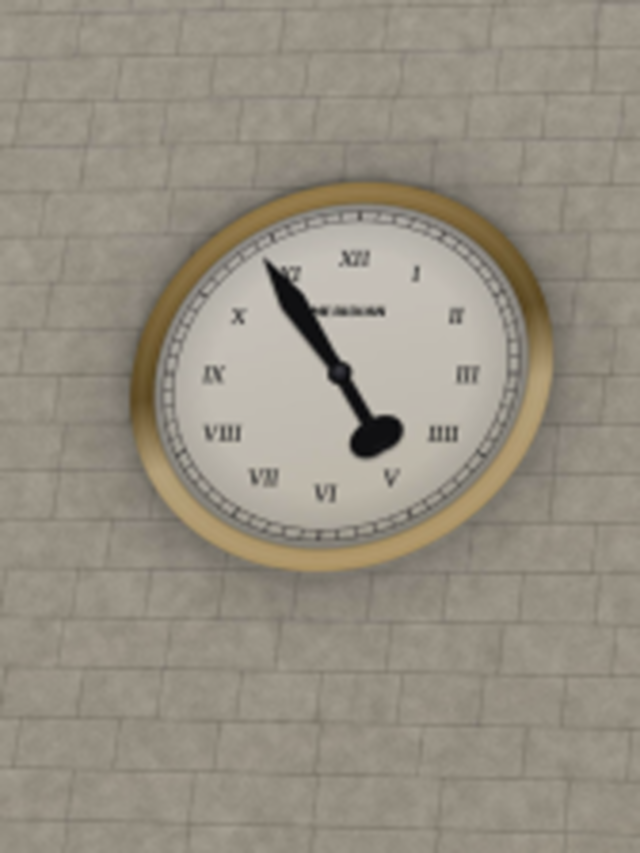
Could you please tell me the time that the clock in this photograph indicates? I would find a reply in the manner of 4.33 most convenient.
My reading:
4.54
